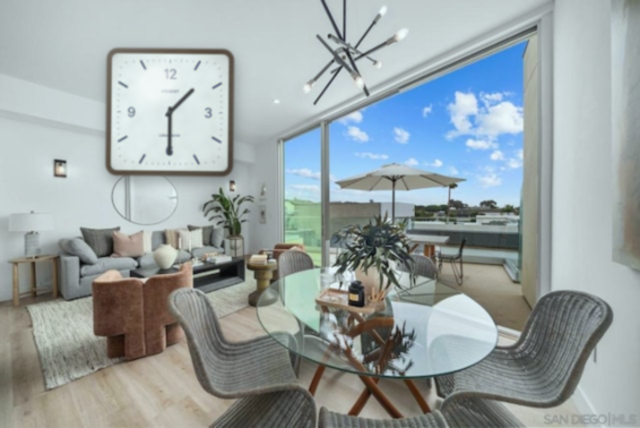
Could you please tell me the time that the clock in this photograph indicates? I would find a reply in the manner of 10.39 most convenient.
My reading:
1.30
